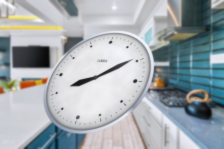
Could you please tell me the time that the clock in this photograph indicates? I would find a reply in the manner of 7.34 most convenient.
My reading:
8.09
